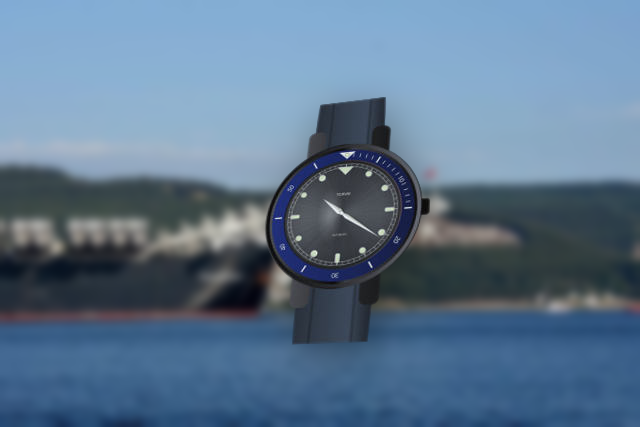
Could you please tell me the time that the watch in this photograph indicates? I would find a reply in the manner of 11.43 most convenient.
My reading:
10.21
